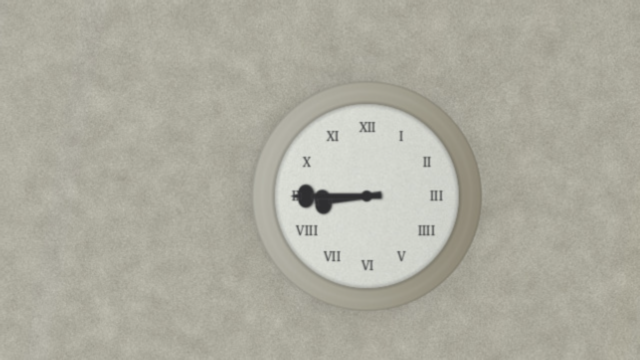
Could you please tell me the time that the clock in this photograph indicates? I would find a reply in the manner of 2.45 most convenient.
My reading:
8.45
